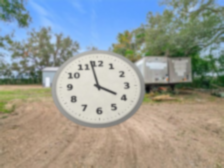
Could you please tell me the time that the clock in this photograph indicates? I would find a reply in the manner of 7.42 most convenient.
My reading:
3.58
